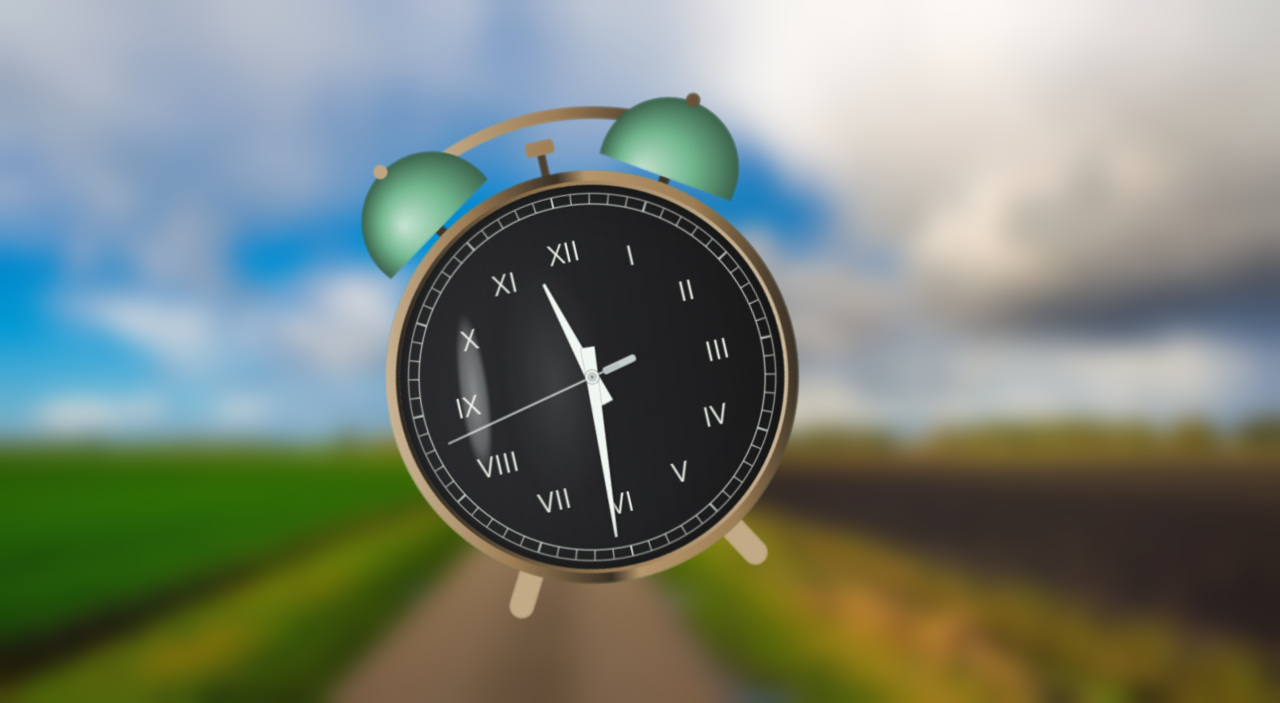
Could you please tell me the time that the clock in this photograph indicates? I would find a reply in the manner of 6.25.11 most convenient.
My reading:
11.30.43
